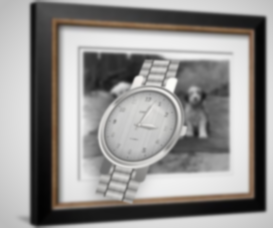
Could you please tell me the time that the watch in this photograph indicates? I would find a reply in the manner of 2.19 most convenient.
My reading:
3.03
